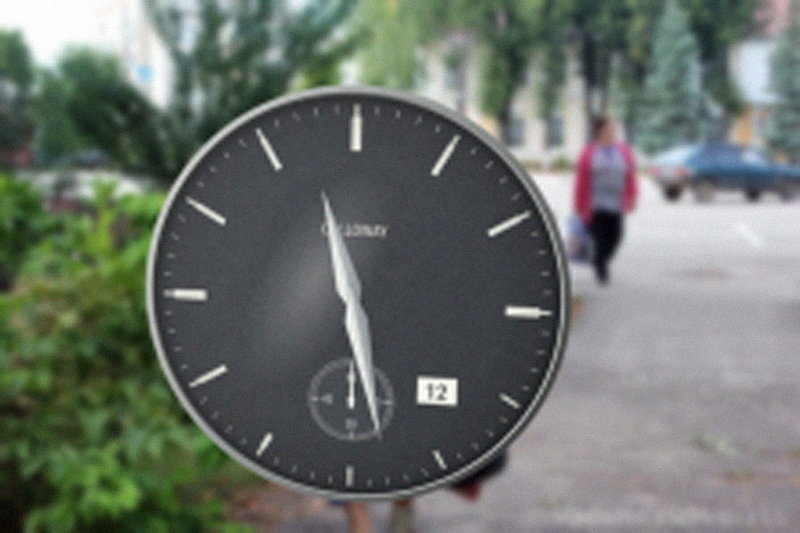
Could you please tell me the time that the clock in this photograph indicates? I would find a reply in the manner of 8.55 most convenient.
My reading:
11.28
